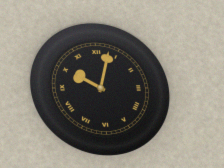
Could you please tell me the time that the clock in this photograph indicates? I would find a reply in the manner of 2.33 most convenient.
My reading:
10.03
